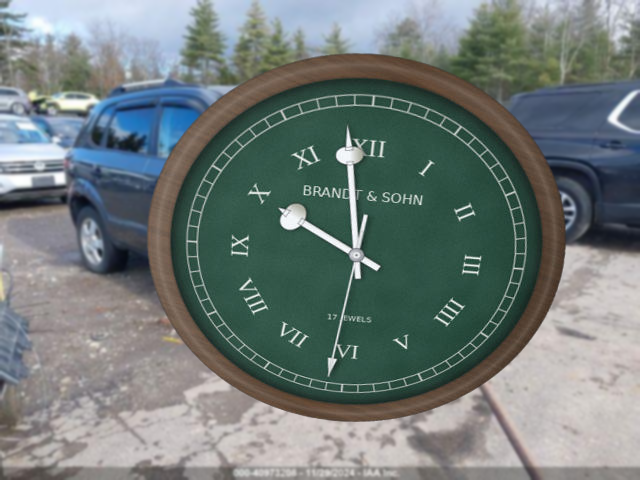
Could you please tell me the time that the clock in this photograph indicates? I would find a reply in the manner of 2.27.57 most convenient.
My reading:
9.58.31
